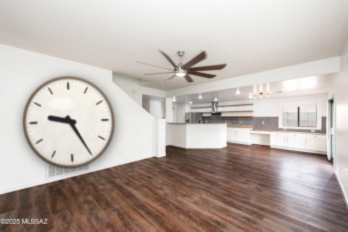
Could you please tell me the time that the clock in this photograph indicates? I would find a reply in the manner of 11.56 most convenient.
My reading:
9.25
